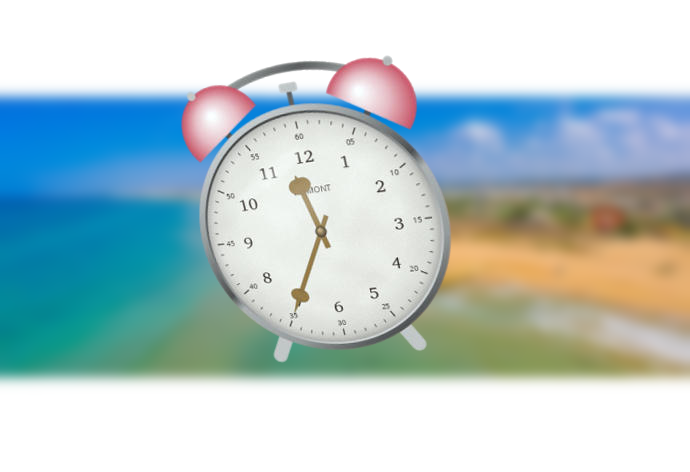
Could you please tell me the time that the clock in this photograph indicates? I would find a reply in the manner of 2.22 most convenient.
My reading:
11.35
